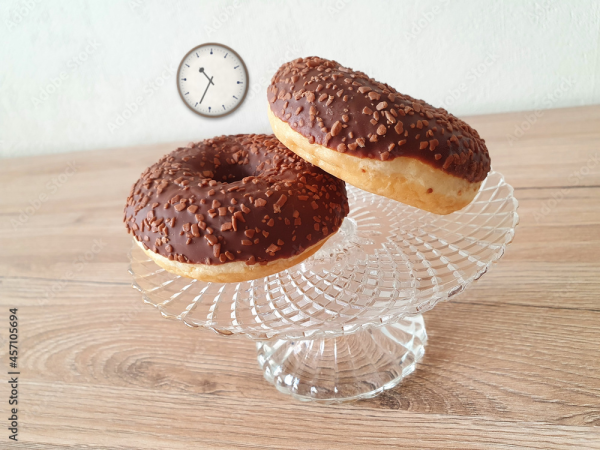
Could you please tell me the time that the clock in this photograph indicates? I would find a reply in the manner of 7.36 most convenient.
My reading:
10.34
